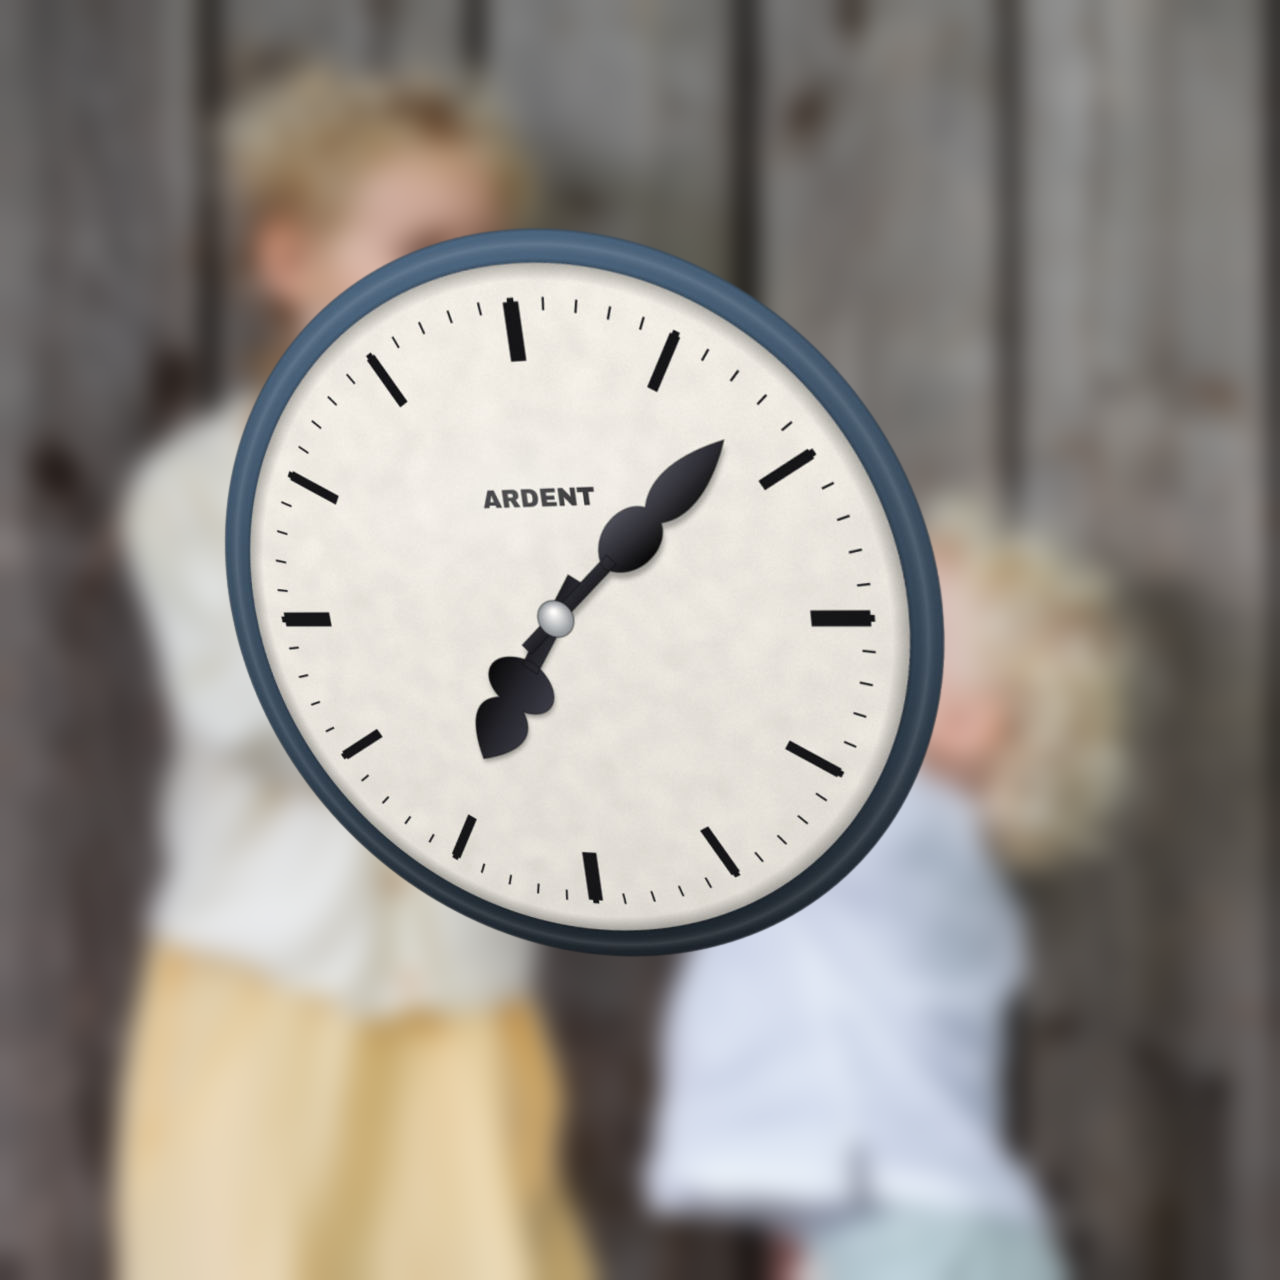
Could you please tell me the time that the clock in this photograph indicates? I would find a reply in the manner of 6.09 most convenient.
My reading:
7.08
